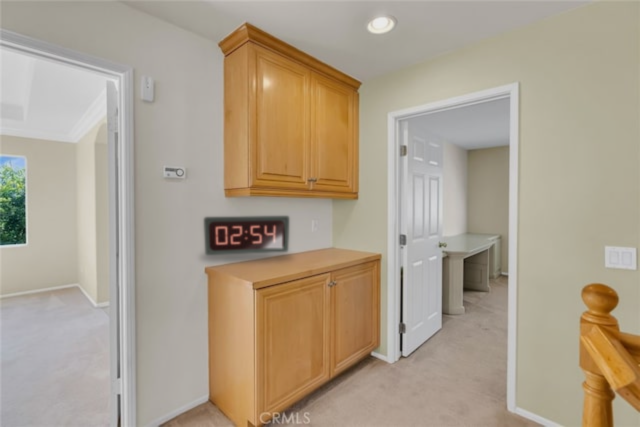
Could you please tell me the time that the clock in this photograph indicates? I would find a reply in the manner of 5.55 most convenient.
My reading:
2.54
